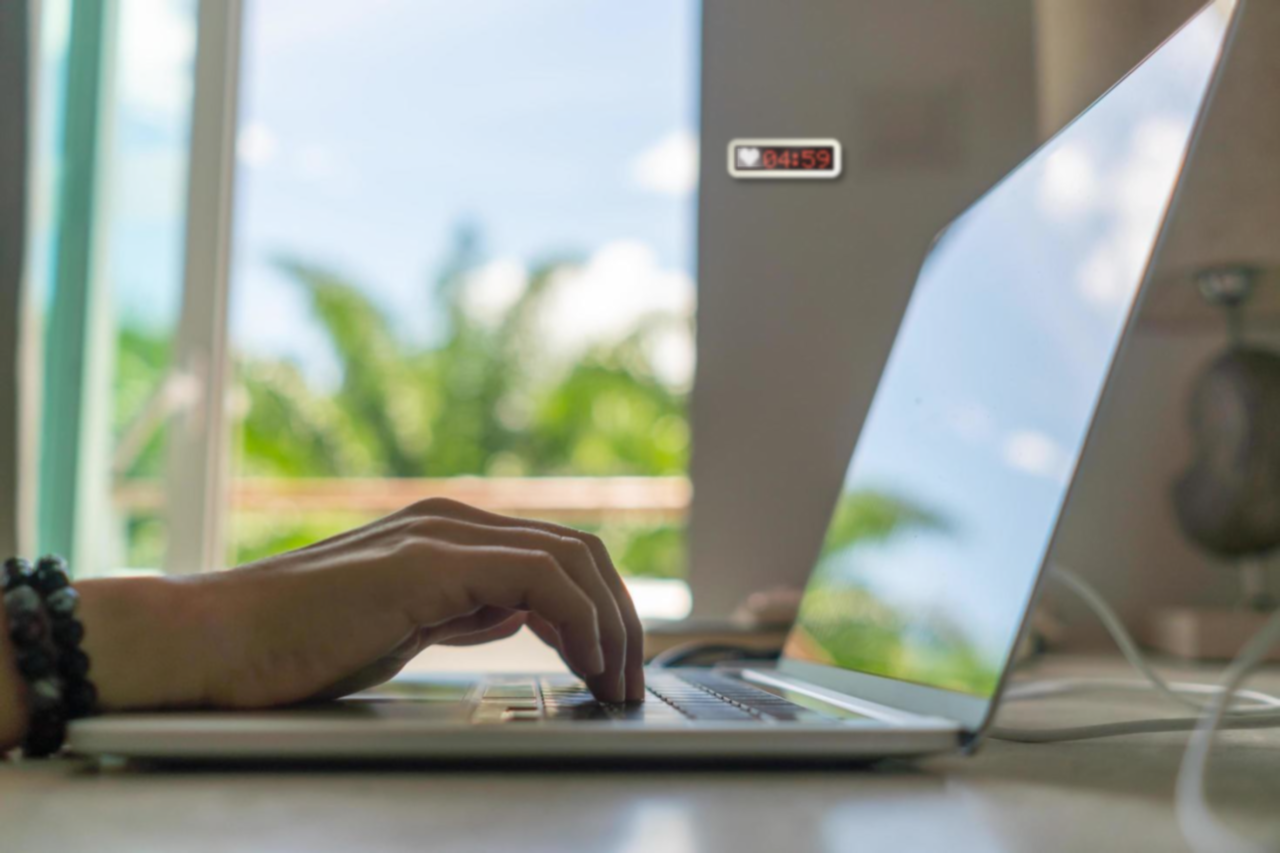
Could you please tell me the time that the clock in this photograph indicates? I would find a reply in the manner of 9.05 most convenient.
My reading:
4.59
